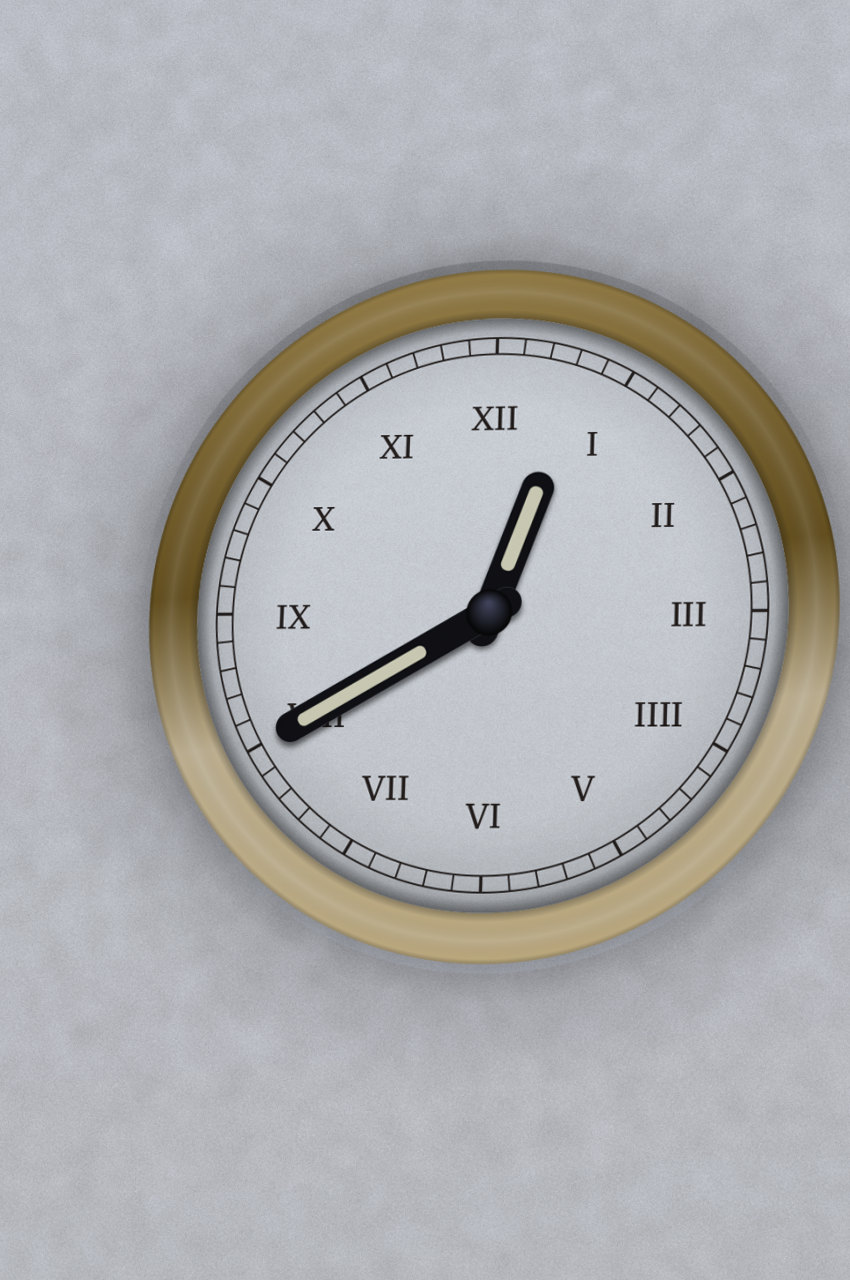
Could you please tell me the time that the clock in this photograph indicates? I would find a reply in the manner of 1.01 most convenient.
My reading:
12.40
